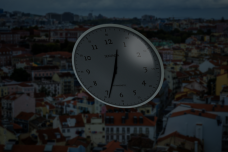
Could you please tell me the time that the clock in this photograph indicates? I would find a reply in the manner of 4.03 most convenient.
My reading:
12.34
